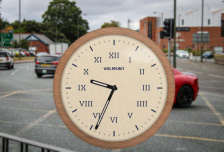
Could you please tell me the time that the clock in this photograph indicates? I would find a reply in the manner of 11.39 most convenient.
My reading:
9.34
